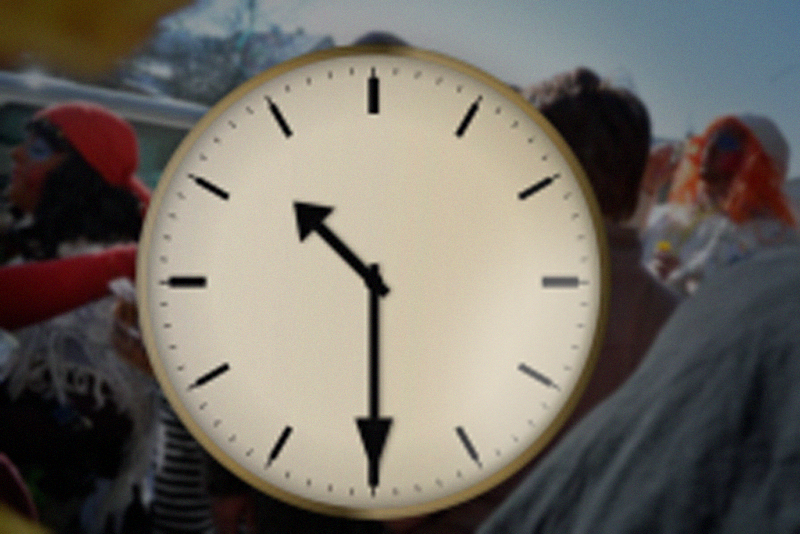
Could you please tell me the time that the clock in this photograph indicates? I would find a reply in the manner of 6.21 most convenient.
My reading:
10.30
